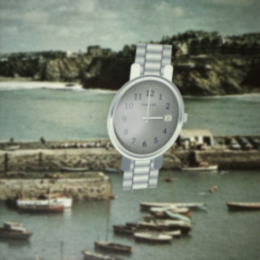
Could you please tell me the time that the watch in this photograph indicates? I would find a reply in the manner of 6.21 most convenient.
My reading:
3.00
